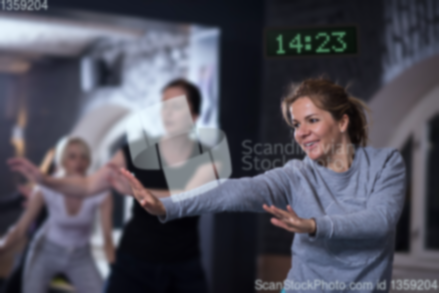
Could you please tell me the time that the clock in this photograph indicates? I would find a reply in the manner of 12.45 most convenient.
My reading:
14.23
